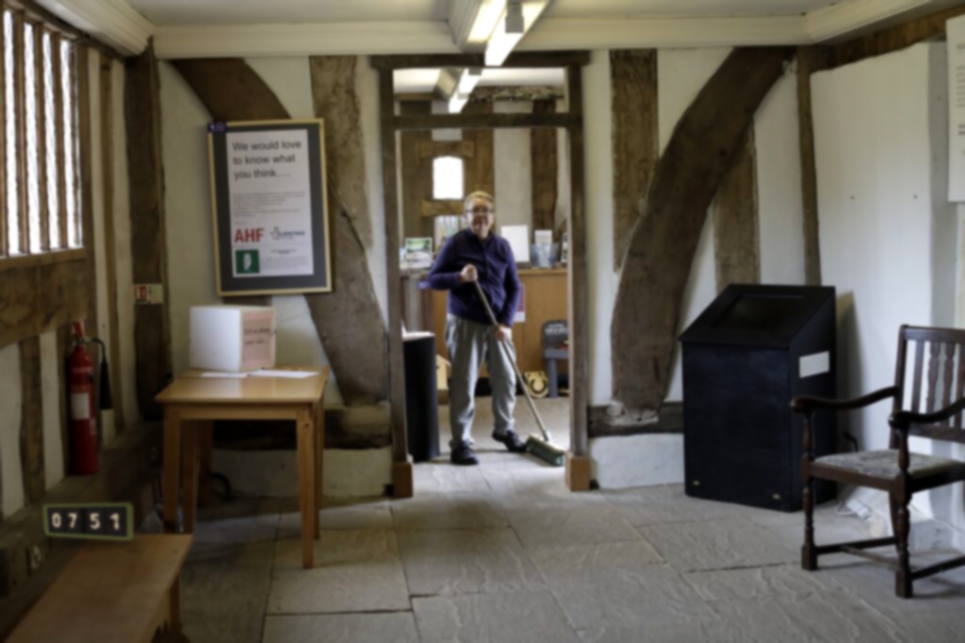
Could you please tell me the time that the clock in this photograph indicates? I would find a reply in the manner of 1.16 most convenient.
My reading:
7.51
